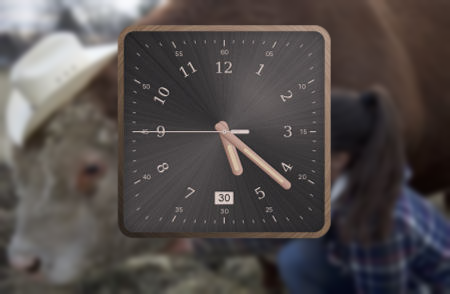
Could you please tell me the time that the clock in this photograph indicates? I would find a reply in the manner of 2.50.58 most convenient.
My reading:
5.21.45
